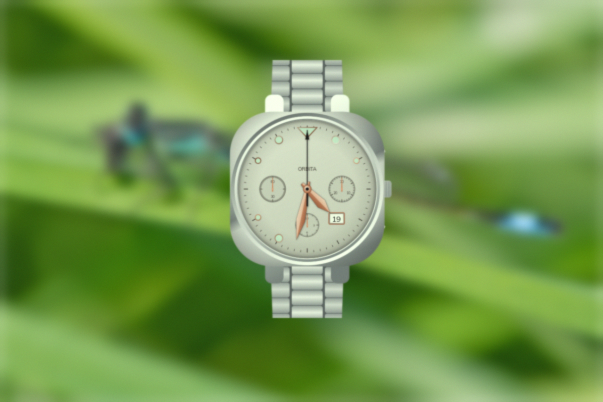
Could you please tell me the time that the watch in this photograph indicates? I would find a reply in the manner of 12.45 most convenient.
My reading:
4.32
